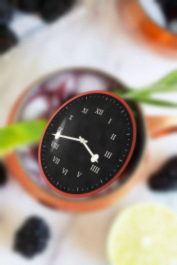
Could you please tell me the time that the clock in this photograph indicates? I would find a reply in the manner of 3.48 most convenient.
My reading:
3.43
